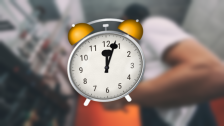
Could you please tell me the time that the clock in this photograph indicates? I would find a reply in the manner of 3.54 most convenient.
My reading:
12.03
